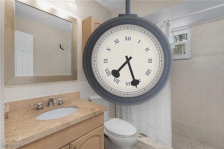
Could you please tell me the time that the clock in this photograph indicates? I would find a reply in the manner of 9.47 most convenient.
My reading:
7.27
